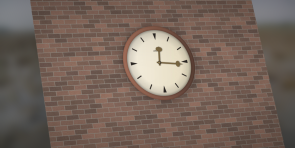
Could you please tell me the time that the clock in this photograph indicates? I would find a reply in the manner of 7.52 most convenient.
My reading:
12.16
